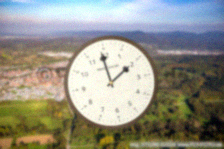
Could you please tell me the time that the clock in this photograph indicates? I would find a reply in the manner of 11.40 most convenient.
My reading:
1.59
